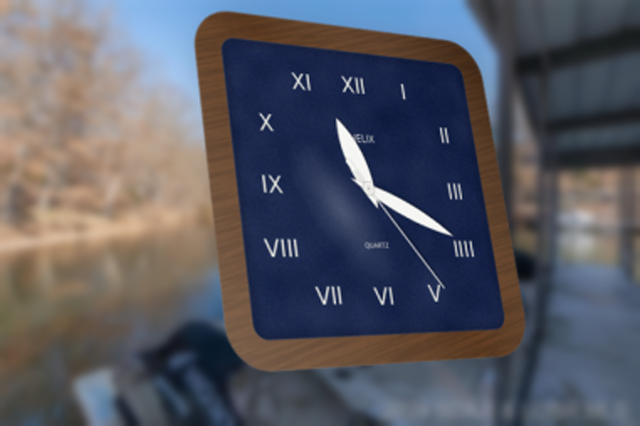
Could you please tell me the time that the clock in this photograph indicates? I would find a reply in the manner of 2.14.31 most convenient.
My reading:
11.19.24
